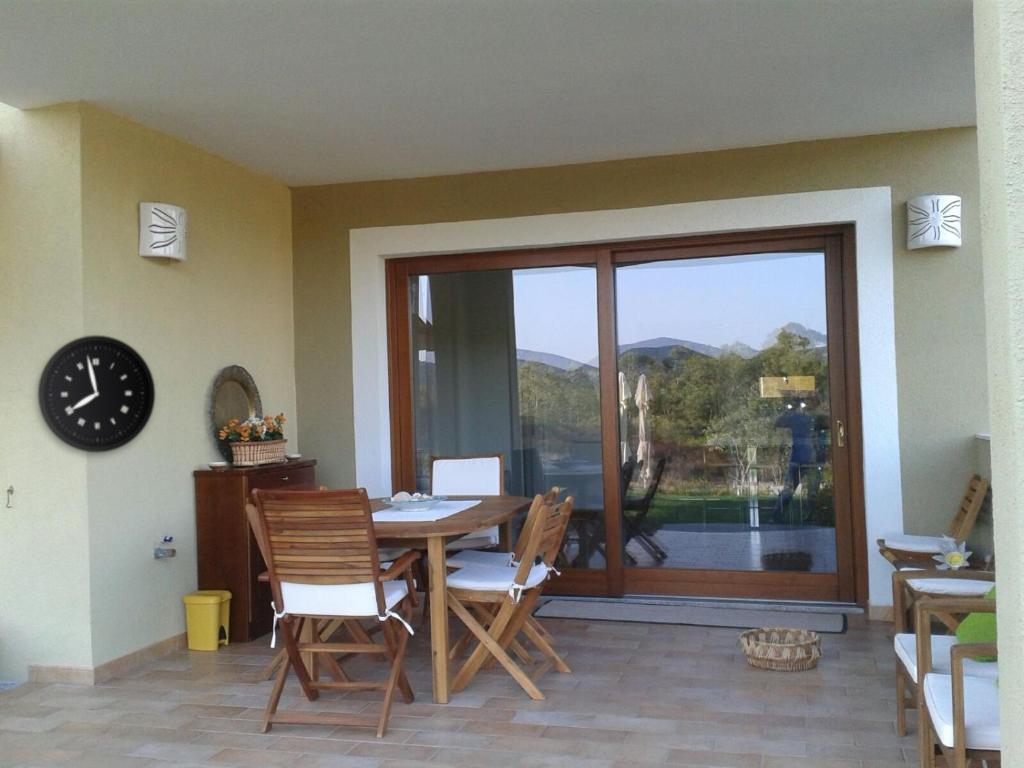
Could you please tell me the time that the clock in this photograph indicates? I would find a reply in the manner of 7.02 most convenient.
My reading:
7.58
